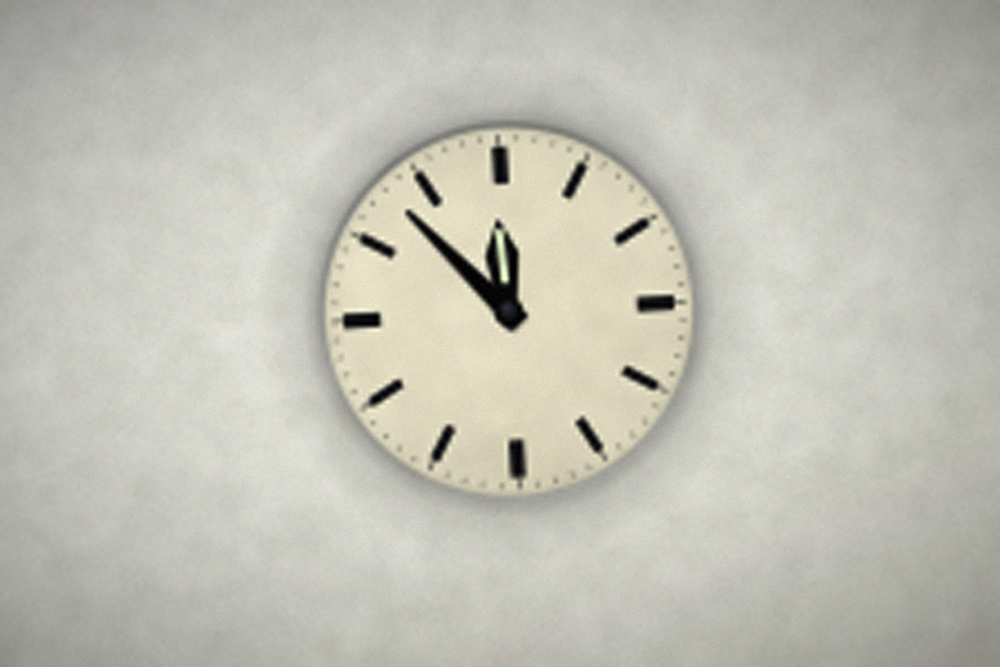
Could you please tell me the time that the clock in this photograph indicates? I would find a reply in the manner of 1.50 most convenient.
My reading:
11.53
